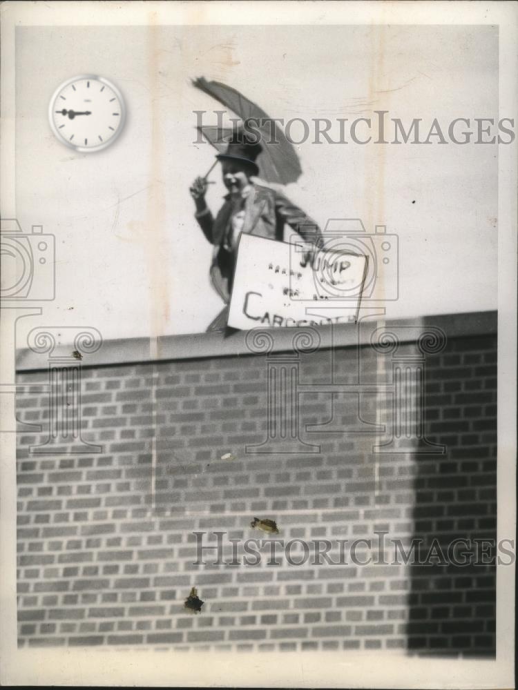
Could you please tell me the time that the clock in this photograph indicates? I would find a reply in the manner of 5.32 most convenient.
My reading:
8.45
